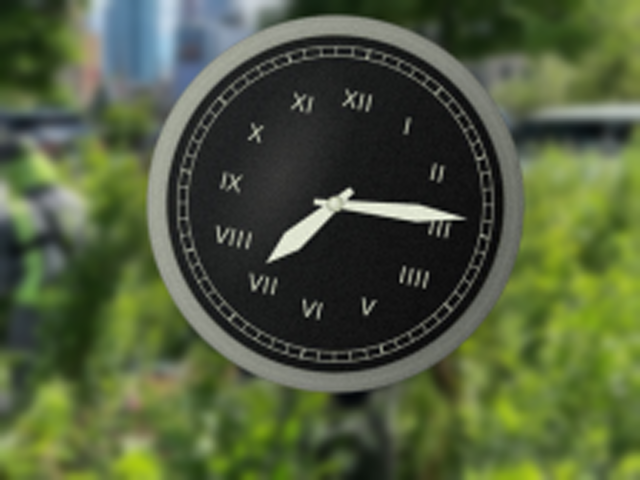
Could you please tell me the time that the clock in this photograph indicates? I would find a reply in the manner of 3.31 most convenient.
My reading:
7.14
